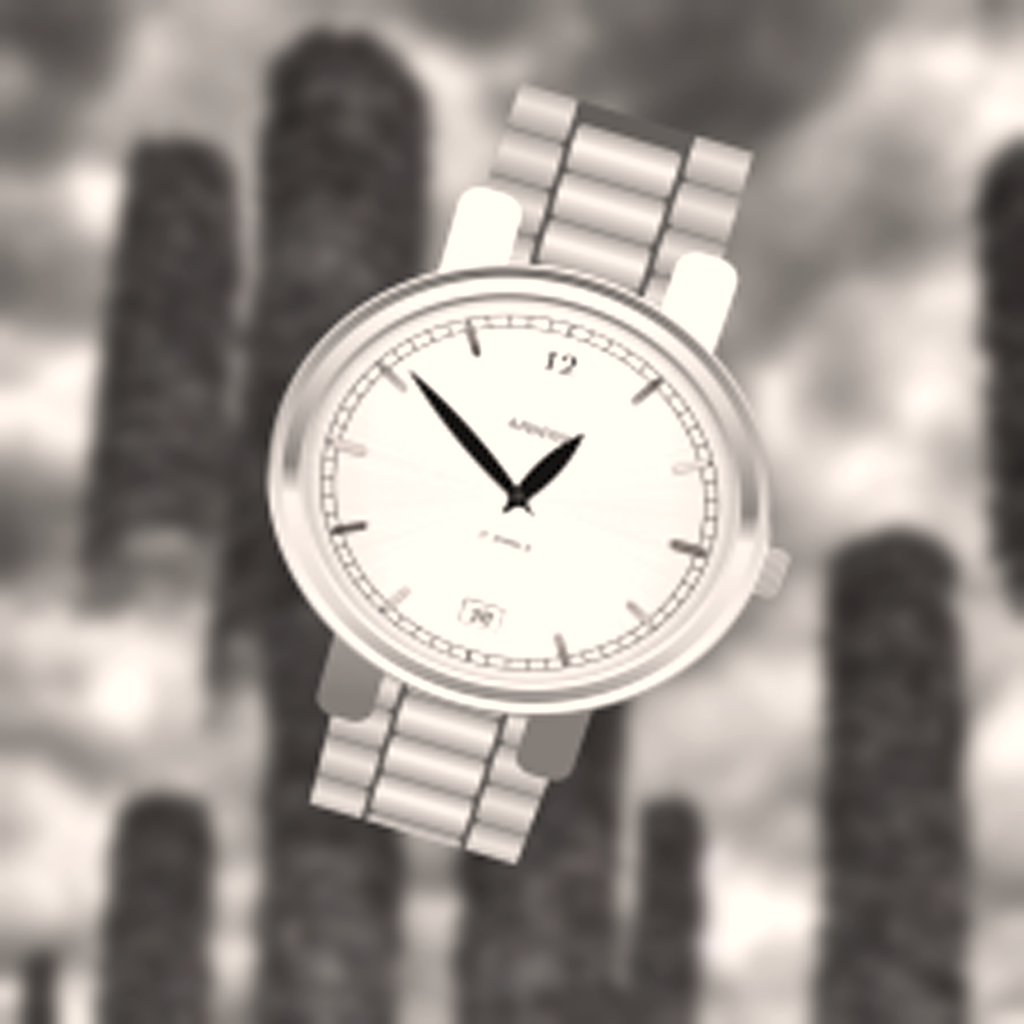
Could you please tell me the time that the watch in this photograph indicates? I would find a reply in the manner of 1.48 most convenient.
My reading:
12.51
